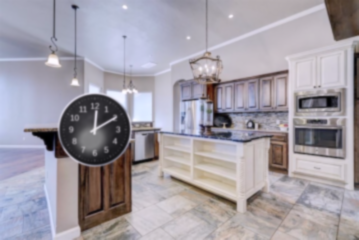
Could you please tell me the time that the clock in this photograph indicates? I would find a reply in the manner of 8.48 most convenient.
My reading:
12.10
